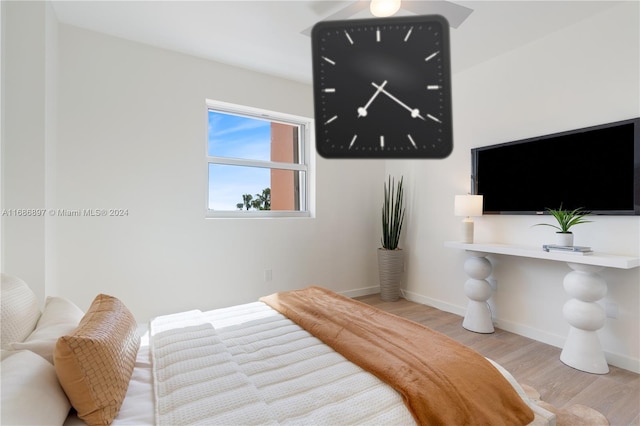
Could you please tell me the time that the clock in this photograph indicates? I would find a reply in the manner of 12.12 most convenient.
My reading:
7.21
